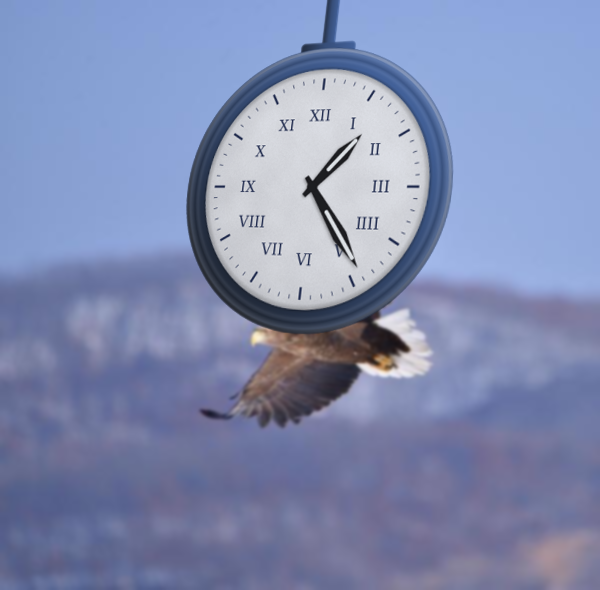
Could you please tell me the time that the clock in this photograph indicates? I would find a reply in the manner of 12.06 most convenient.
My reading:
1.24
